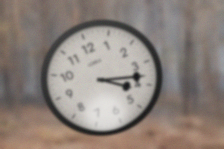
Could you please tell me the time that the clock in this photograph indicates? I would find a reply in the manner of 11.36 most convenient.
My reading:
4.18
